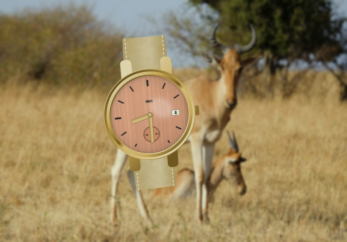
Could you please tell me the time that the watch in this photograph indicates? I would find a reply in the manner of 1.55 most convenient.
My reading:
8.30
